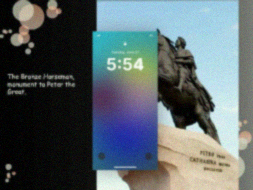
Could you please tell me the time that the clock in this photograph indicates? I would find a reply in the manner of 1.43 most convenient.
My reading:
5.54
